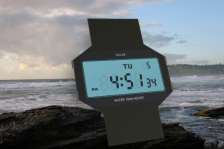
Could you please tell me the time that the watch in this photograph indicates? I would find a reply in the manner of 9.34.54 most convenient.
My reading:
4.51.34
